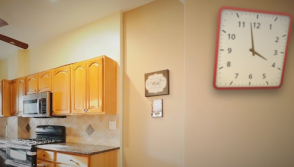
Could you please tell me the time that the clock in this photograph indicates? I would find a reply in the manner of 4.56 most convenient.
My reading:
3.58
